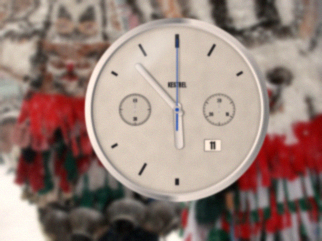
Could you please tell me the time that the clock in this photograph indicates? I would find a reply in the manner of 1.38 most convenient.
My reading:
5.53
